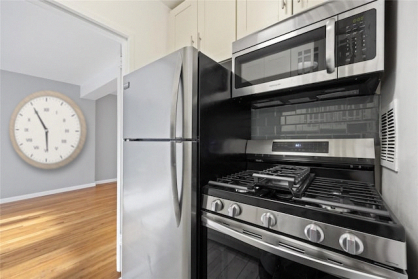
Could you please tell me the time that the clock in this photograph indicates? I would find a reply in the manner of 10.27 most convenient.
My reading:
5.55
